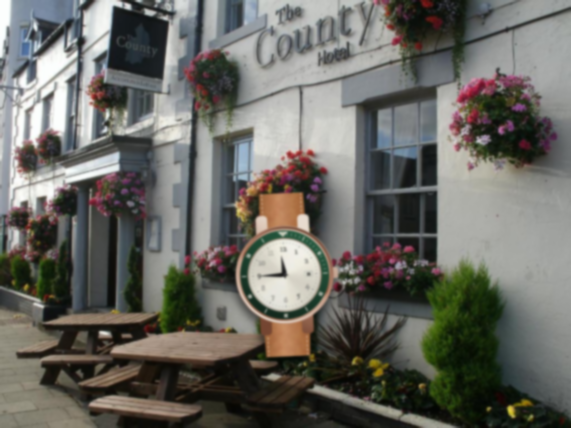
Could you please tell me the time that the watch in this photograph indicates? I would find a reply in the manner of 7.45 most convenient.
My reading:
11.45
